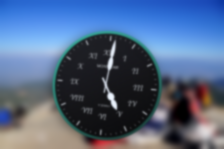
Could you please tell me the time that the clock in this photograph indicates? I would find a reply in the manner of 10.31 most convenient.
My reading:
5.01
